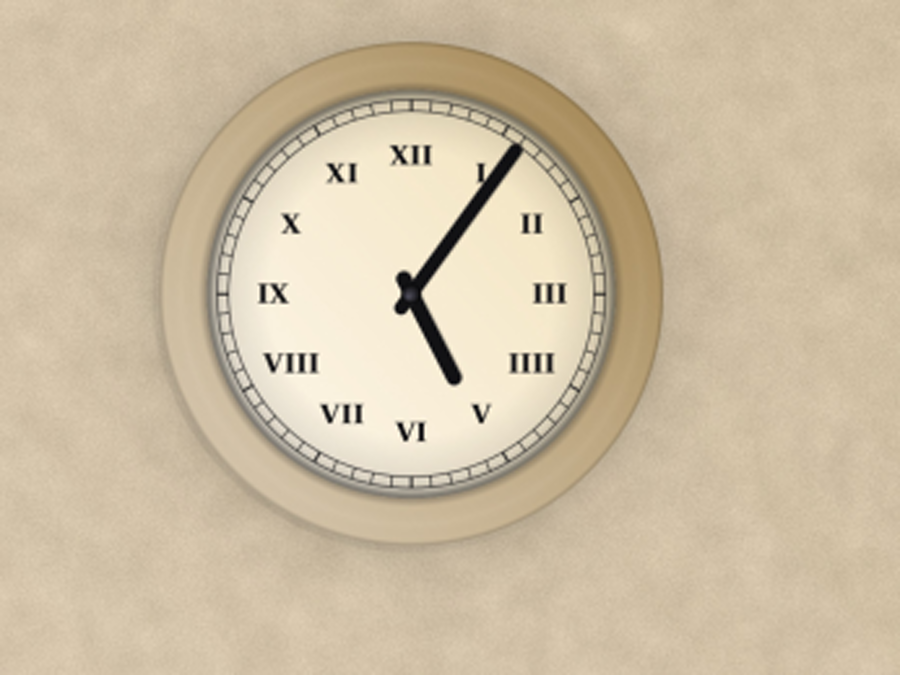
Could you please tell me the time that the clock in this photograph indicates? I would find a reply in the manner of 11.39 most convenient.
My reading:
5.06
